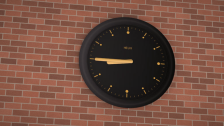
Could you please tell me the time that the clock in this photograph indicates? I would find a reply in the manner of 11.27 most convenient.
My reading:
8.45
